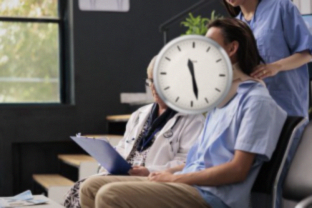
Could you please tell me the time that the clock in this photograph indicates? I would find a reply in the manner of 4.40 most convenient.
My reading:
11.28
